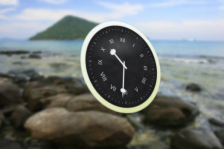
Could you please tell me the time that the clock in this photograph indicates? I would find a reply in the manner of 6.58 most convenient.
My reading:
10.31
